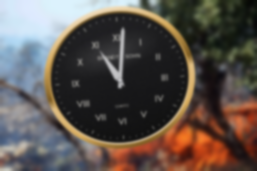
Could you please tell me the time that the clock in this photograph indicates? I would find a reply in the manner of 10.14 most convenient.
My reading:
11.01
